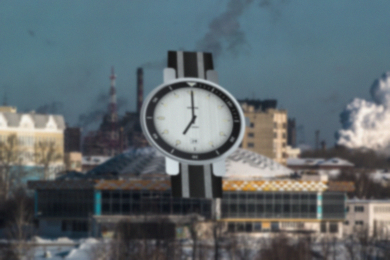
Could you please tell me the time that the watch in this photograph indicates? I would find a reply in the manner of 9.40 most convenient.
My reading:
7.00
